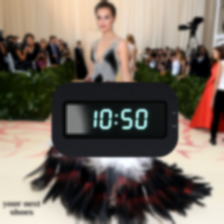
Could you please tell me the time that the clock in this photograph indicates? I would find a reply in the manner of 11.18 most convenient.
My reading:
10.50
